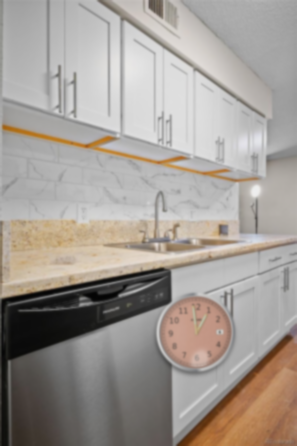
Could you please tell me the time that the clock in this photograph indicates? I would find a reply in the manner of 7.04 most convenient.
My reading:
12.59
